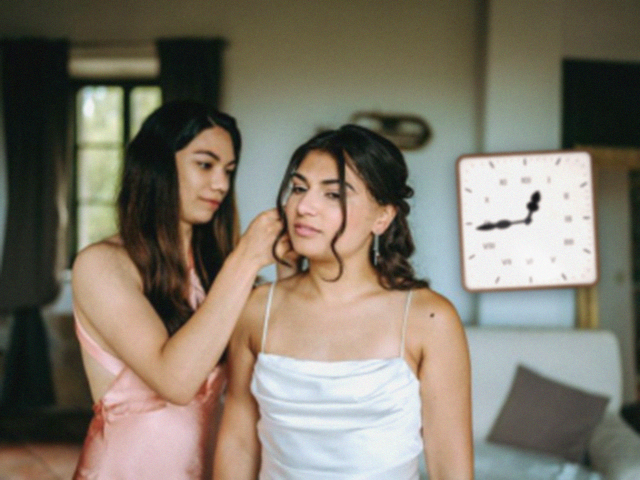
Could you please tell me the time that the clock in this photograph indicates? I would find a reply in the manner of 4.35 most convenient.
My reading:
12.44
